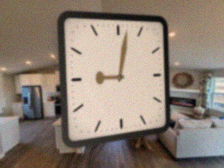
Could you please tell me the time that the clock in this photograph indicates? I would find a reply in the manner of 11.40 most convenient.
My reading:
9.02
